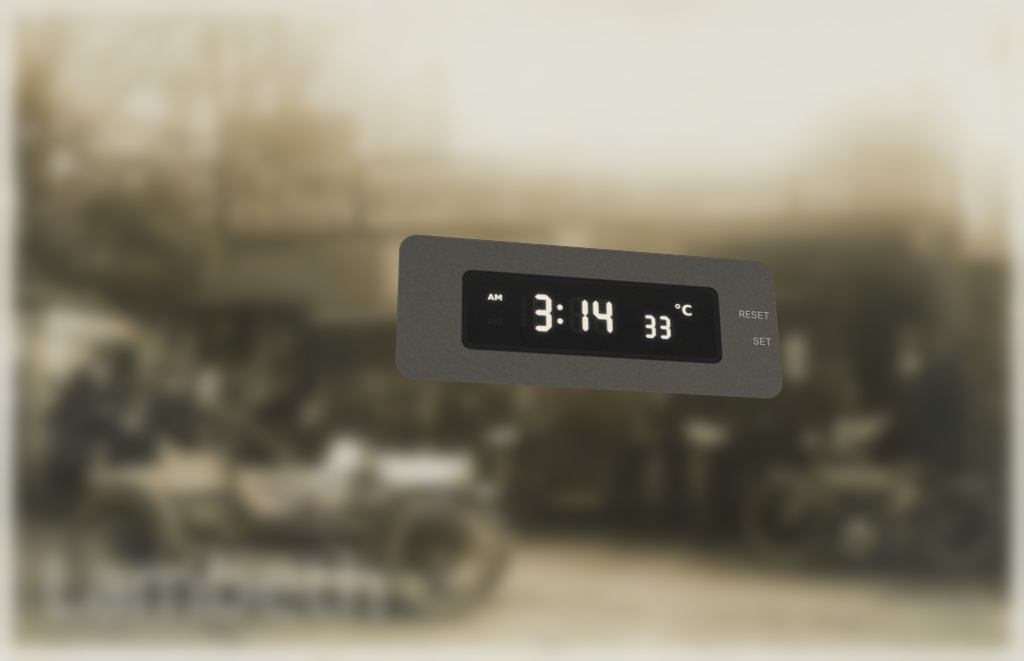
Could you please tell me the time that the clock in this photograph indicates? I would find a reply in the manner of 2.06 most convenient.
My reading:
3.14
